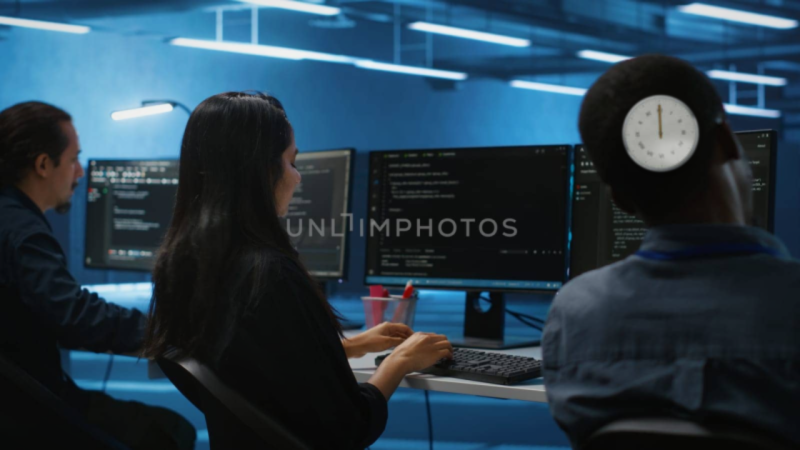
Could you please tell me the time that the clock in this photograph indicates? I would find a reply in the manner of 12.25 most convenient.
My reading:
12.00
